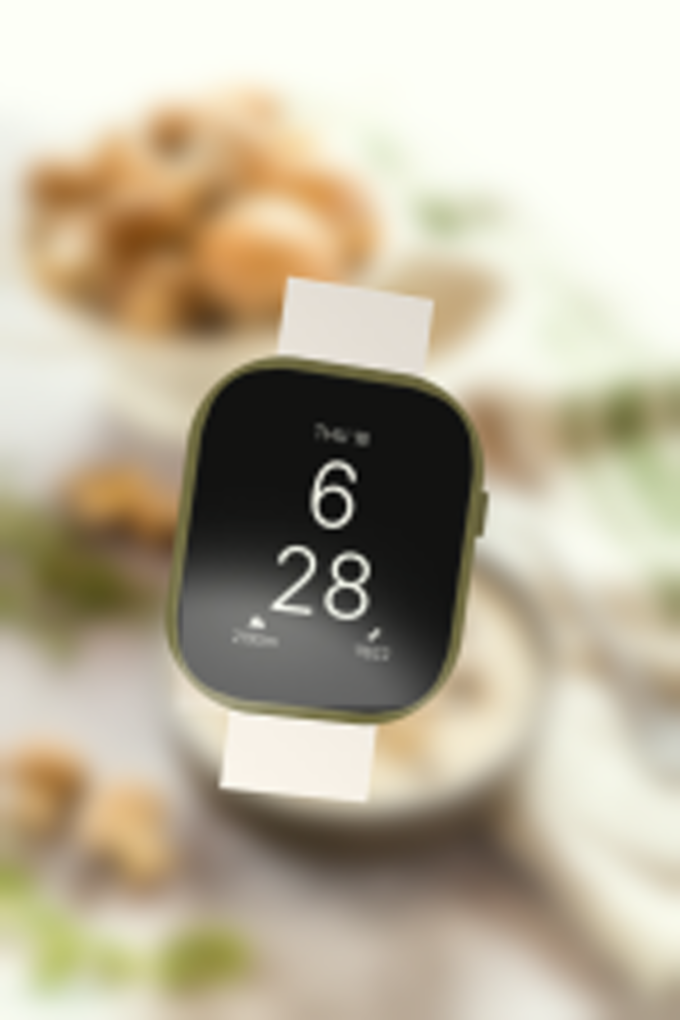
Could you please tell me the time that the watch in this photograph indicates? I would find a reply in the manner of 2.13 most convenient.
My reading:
6.28
